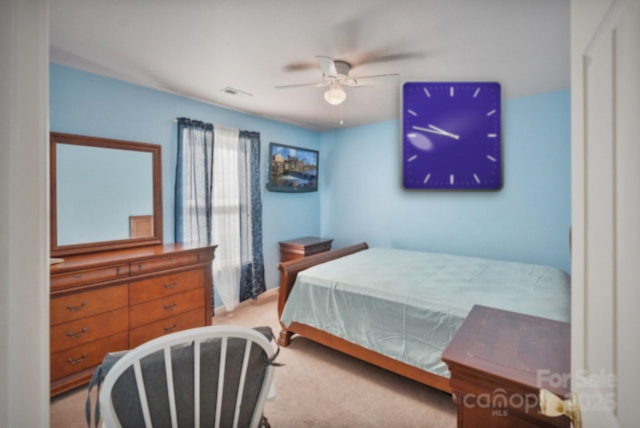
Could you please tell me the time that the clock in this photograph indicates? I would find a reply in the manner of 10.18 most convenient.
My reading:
9.47
